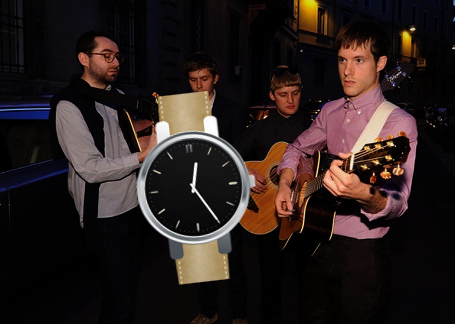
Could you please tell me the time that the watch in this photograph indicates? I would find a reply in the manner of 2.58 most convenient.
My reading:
12.25
